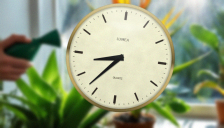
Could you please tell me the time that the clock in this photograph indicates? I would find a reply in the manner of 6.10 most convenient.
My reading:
8.37
